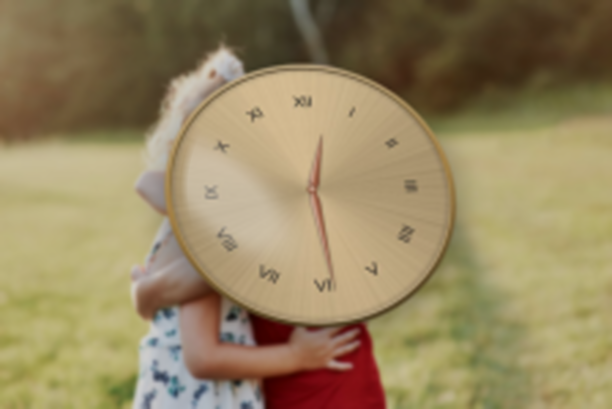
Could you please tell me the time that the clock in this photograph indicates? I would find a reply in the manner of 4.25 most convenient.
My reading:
12.29
